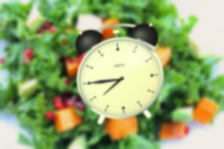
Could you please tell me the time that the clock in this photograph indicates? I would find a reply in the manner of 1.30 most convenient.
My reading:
7.45
